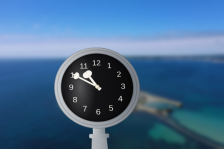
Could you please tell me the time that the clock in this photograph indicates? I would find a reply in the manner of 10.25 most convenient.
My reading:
10.50
